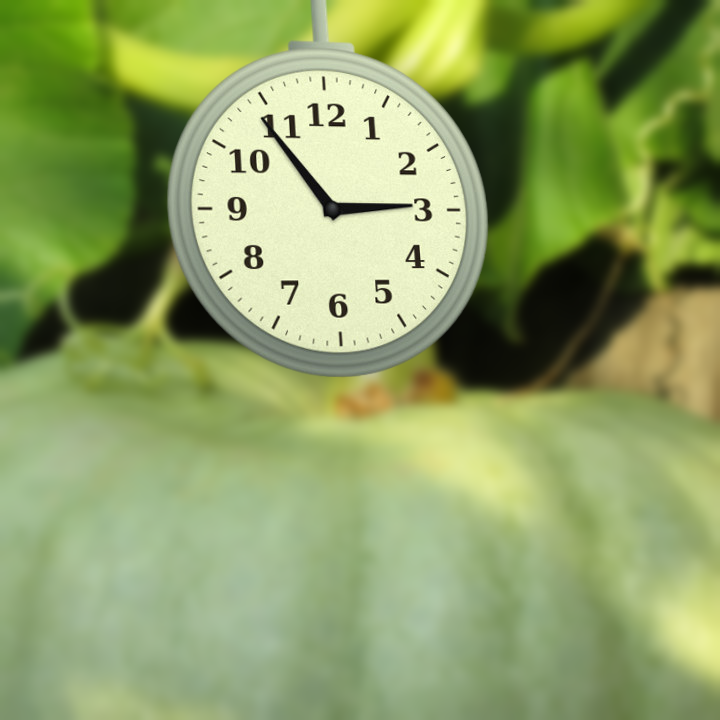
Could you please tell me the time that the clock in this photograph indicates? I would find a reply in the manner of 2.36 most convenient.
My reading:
2.54
